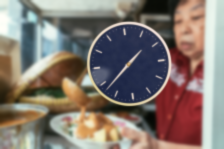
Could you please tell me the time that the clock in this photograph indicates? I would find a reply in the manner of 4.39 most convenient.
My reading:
1.38
